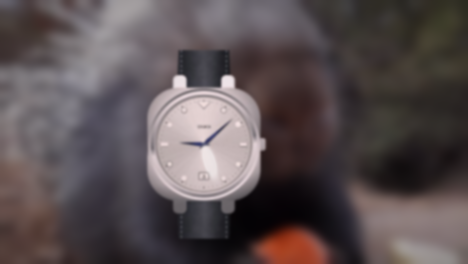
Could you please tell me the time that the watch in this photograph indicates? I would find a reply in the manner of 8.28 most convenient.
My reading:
9.08
